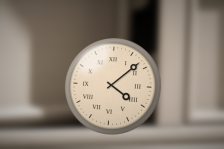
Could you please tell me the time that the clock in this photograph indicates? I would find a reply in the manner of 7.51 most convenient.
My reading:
4.08
